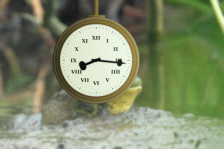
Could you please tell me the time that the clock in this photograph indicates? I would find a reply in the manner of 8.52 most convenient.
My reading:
8.16
